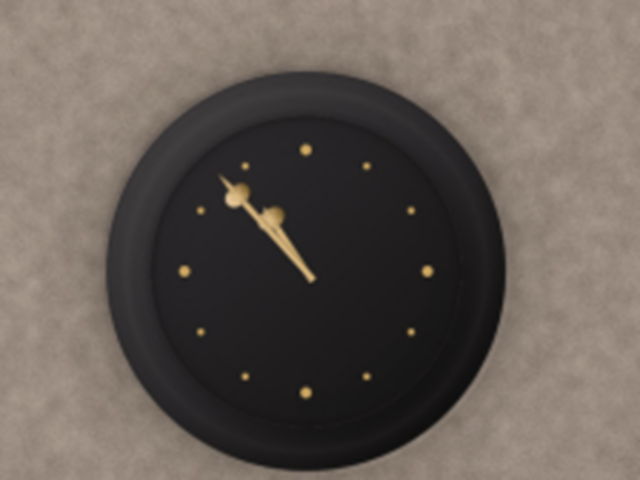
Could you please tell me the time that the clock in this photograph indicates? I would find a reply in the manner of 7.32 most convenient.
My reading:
10.53
